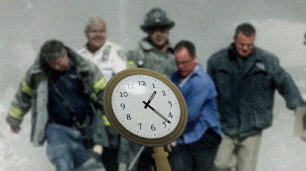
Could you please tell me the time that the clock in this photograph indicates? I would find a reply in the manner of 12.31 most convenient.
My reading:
1.23
